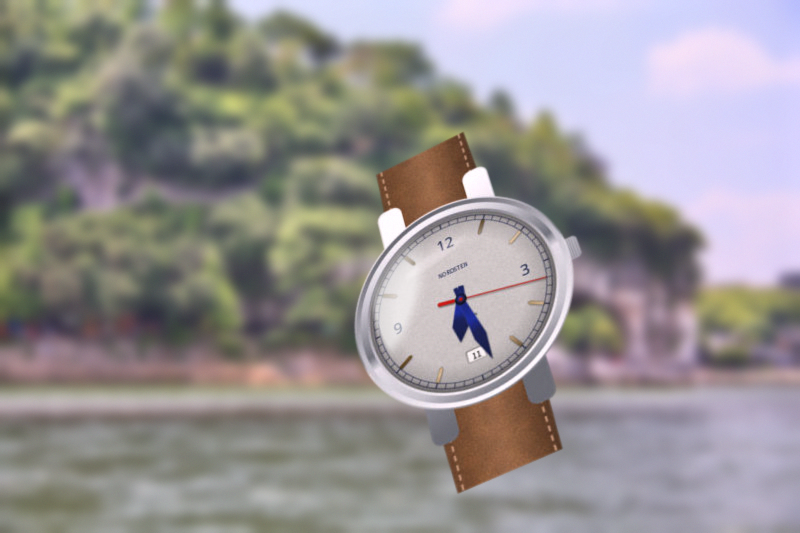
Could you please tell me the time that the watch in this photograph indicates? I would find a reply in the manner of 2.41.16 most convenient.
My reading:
6.28.17
